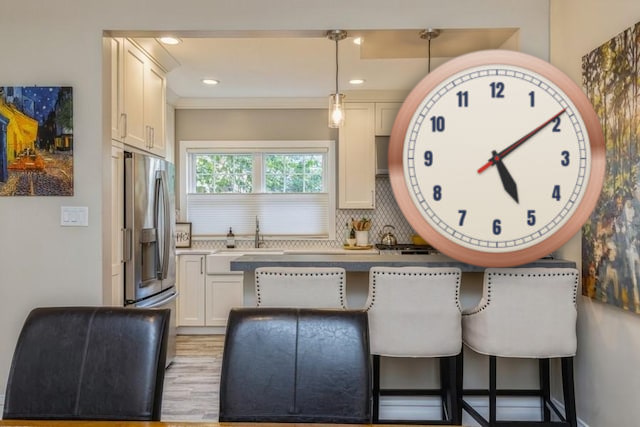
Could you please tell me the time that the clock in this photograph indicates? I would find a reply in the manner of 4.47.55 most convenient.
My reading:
5.09.09
